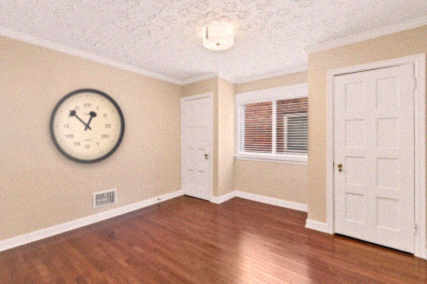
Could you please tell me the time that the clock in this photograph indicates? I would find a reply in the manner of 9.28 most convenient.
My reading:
12.52
